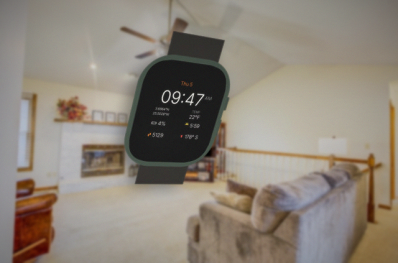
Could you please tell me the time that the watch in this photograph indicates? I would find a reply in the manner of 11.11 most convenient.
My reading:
9.47
